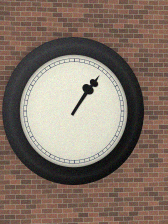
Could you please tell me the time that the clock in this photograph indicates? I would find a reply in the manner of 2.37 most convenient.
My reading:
1.06
